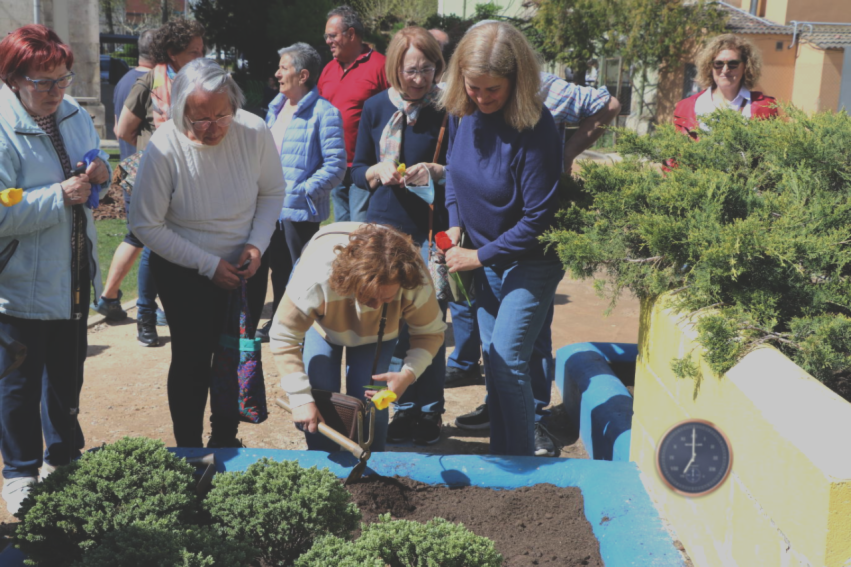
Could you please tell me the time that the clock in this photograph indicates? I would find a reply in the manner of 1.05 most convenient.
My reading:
7.00
